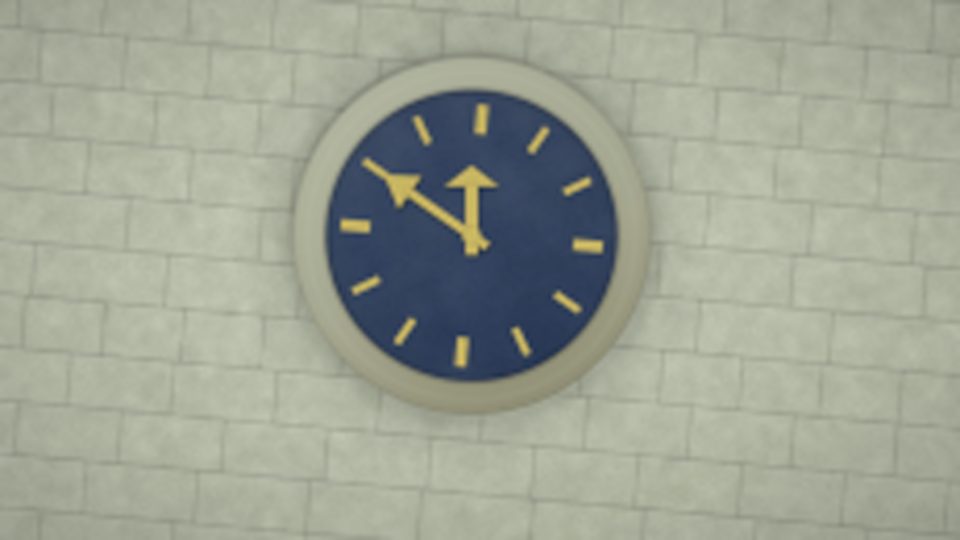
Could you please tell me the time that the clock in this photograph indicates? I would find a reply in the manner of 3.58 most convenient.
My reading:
11.50
